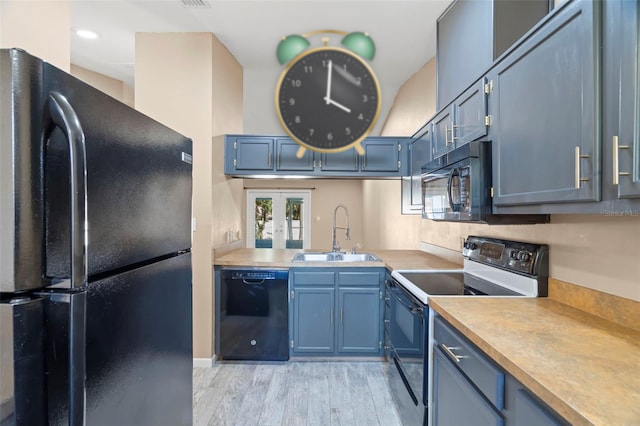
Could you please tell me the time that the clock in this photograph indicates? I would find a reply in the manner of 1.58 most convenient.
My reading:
4.01
